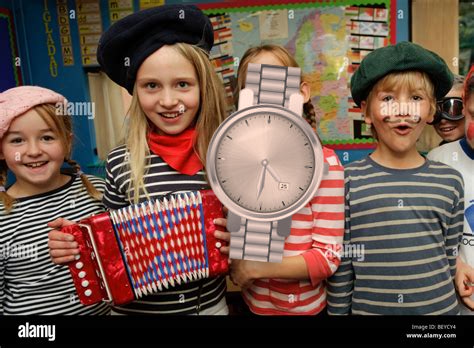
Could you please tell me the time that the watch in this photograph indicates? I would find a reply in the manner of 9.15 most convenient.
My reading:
4.31
